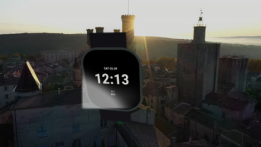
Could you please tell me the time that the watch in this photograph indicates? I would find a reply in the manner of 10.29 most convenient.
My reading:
12.13
